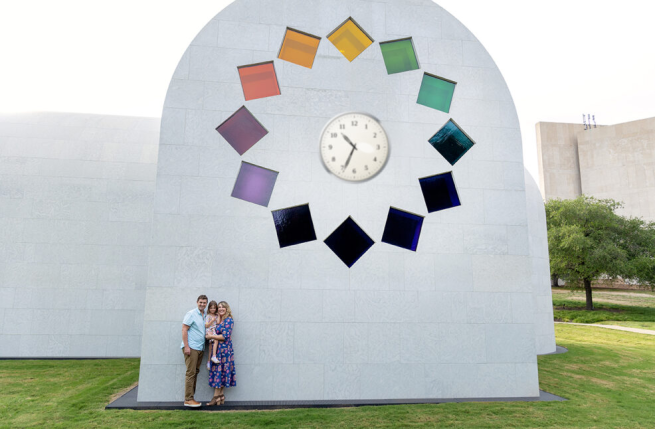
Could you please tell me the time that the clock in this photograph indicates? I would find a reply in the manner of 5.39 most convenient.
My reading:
10.34
